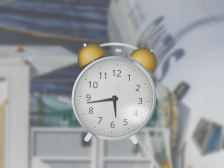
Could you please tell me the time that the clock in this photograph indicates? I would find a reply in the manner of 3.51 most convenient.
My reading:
5.43
